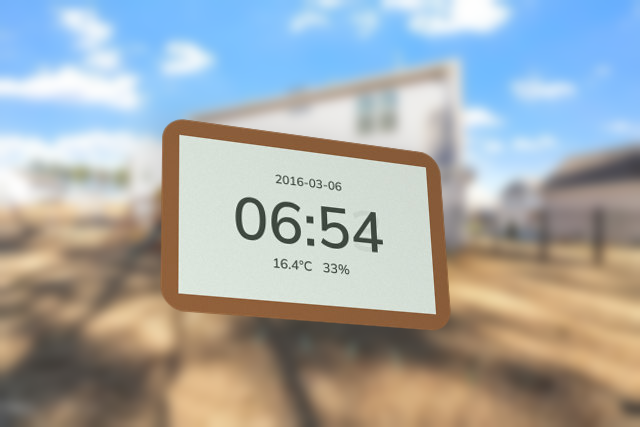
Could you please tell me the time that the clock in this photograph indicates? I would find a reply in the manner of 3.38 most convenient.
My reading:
6.54
